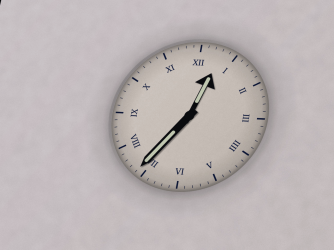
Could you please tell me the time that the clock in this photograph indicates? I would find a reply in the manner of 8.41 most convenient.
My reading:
12.36
